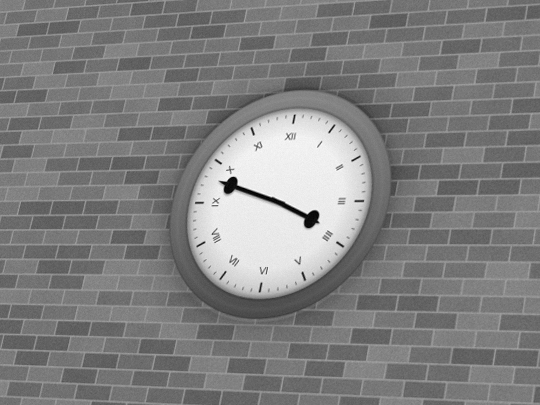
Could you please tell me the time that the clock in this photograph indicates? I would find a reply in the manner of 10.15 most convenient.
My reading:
3.48
